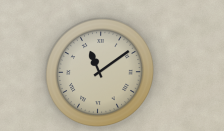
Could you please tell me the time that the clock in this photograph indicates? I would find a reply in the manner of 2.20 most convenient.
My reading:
11.09
